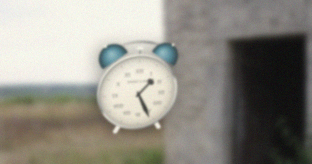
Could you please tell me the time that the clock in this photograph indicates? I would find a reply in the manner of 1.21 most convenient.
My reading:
1.26
